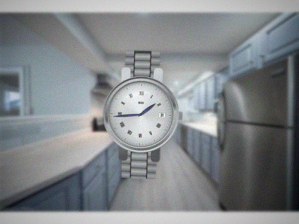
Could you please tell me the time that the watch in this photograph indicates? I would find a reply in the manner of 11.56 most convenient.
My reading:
1.44
